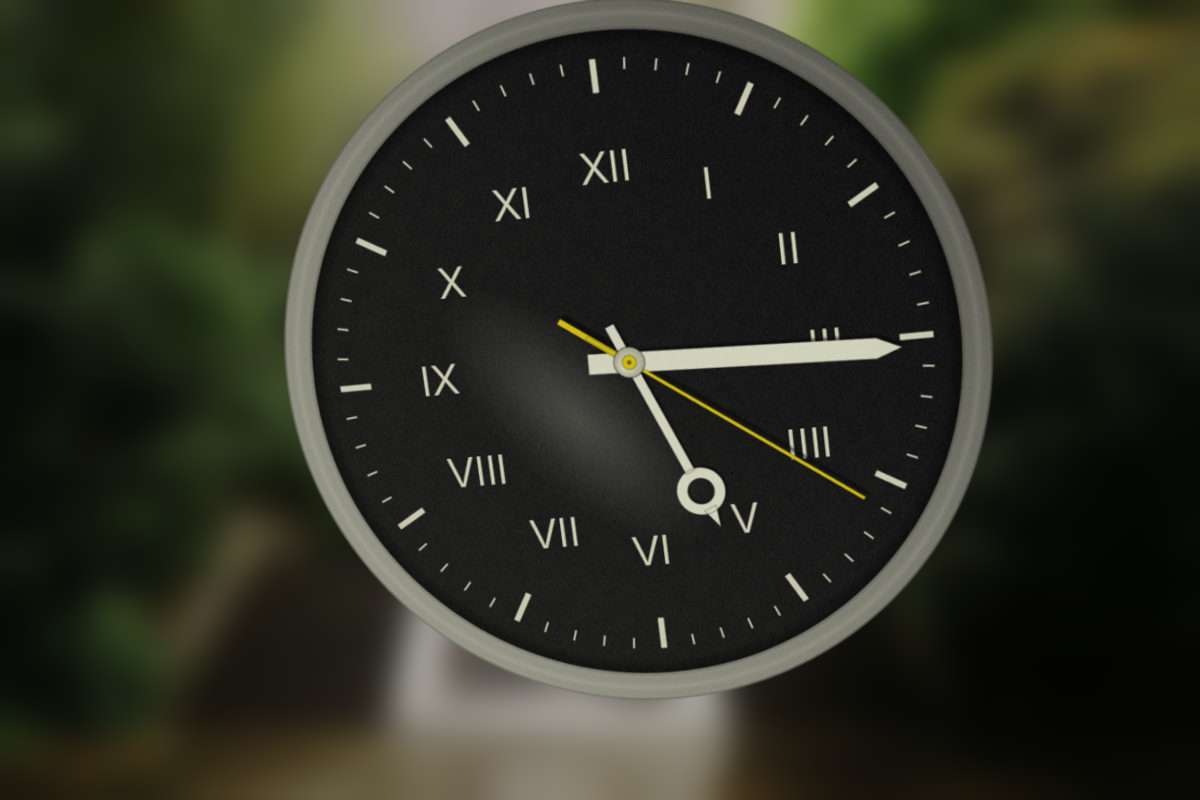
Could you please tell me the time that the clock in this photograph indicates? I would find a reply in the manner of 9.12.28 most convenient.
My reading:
5.15.21
